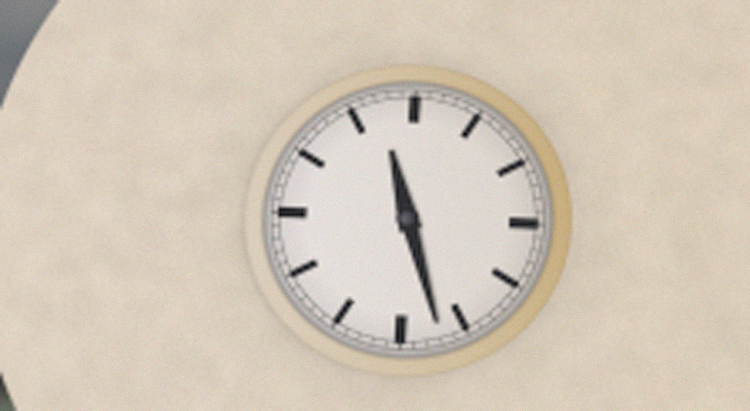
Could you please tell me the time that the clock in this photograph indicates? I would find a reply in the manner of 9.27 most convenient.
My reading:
11.27
